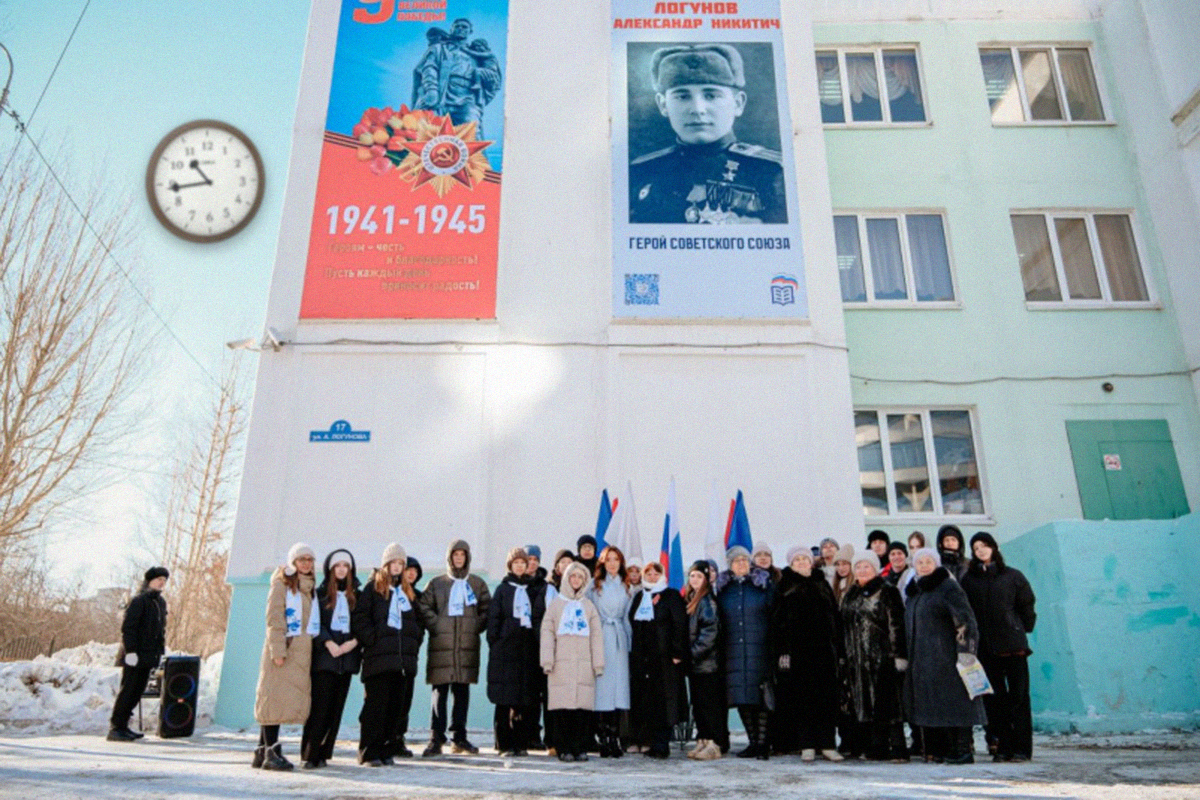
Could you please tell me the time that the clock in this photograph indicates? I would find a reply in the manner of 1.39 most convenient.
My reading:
10.44
